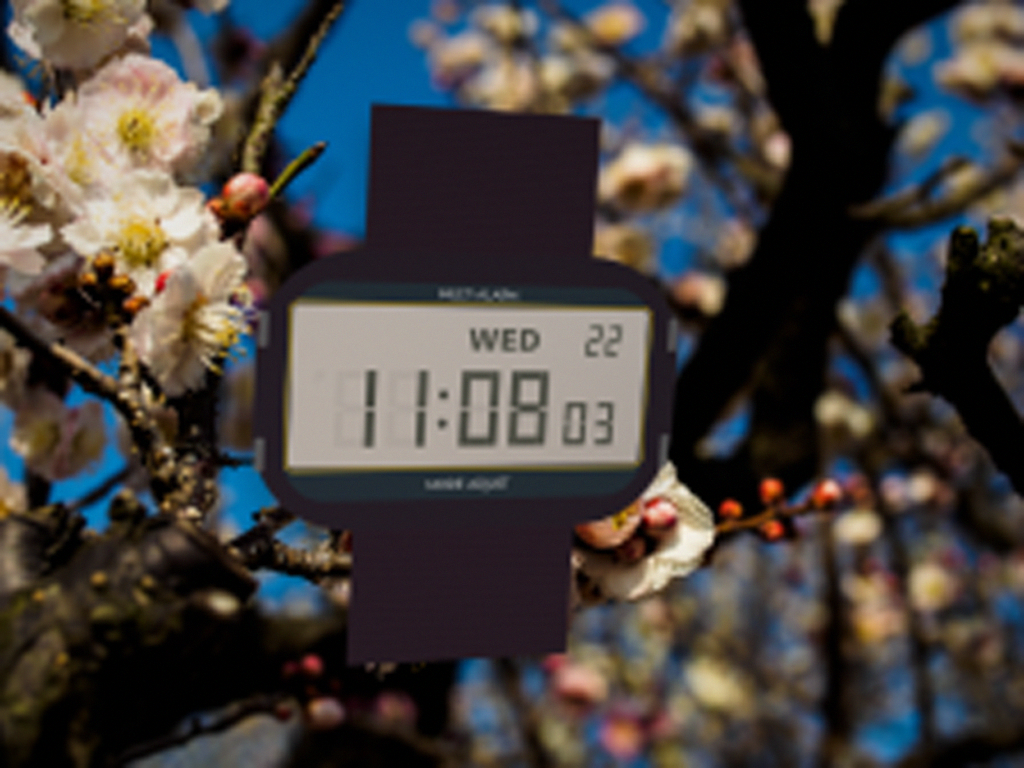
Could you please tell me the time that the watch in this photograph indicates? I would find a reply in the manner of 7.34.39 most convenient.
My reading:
11.08.03
